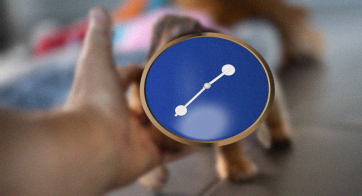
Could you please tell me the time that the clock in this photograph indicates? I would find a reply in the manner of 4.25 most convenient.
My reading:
1.37
